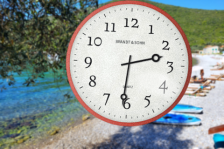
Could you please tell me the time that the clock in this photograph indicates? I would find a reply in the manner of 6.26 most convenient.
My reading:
2.31
